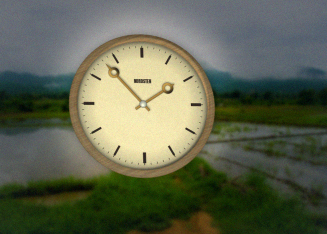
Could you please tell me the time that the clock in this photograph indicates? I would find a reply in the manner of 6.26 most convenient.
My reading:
1.53
